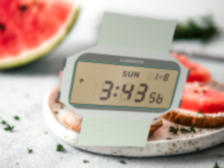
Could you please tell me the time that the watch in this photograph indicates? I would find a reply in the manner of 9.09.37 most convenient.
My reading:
3.43.56
